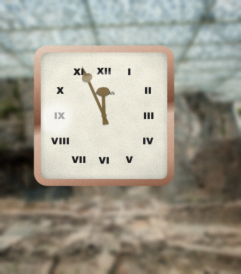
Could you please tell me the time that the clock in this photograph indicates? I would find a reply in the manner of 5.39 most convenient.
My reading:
11.56
